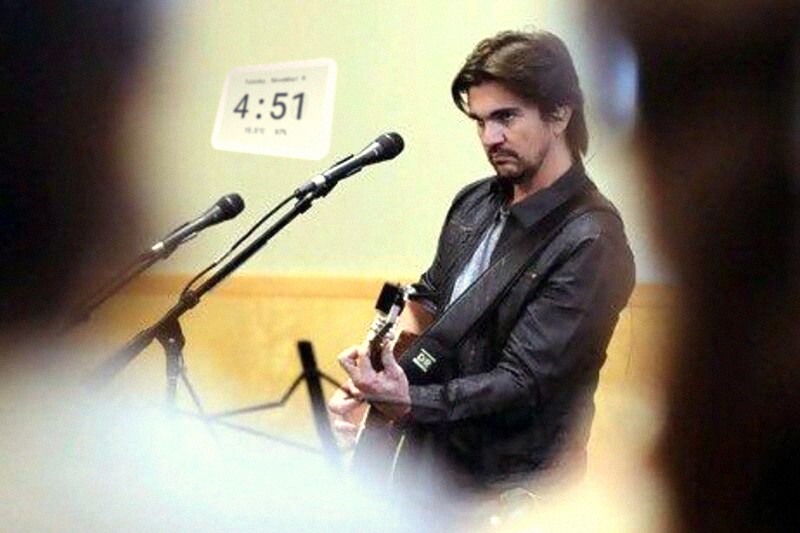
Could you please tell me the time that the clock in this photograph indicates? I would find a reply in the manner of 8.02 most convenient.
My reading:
4.51
